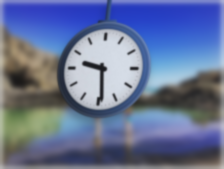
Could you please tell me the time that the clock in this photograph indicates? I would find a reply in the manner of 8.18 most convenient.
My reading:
9.29
